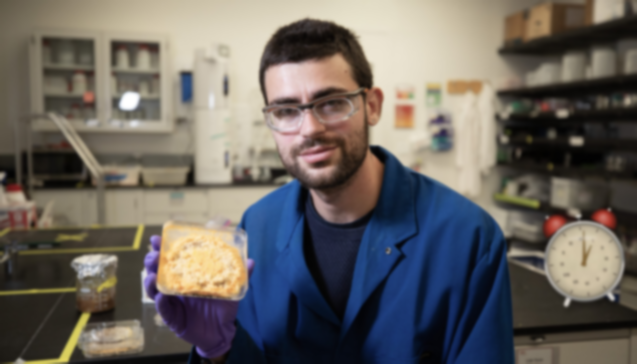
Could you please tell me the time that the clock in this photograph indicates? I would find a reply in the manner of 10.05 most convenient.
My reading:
1.01
